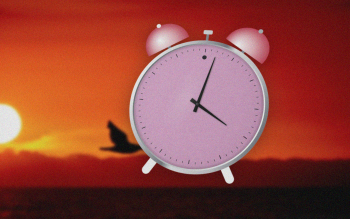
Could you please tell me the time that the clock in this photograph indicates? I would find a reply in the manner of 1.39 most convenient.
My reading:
4.02
